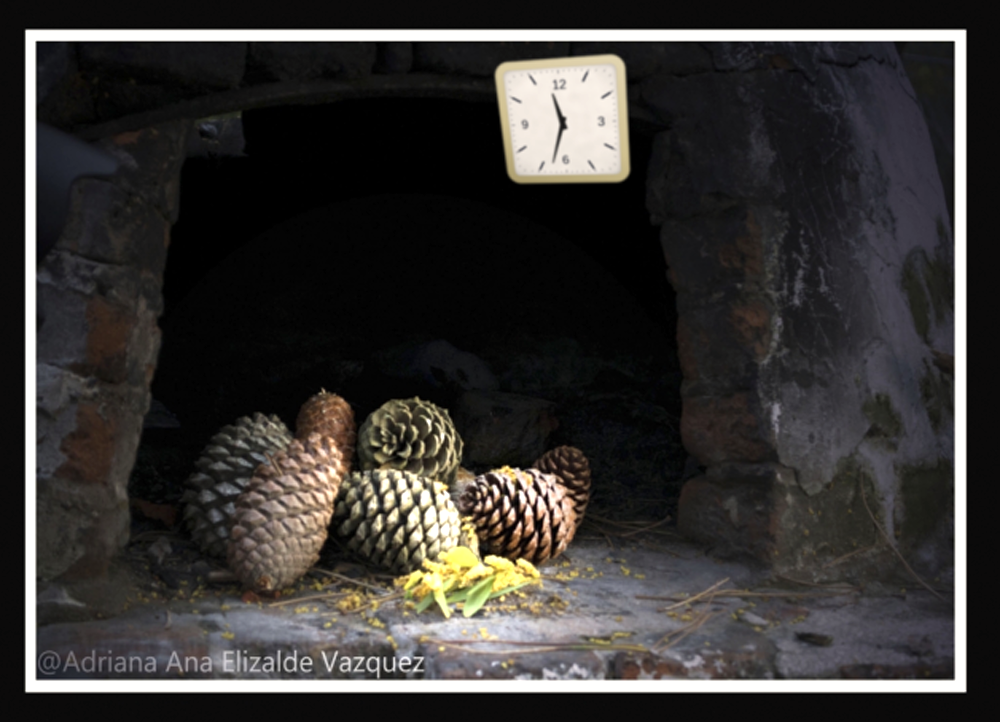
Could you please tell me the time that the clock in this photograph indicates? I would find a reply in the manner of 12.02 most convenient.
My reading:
11.33
